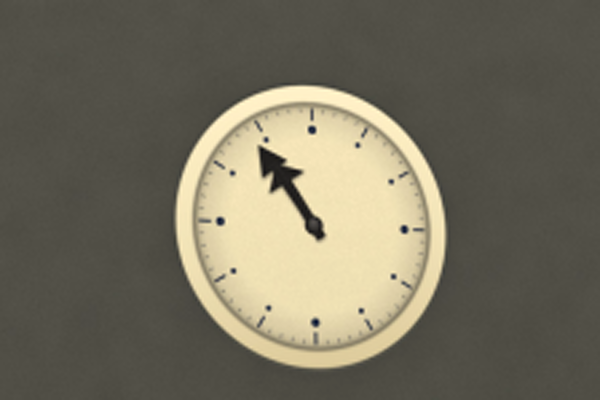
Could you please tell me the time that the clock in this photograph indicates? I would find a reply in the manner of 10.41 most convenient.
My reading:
10.54
